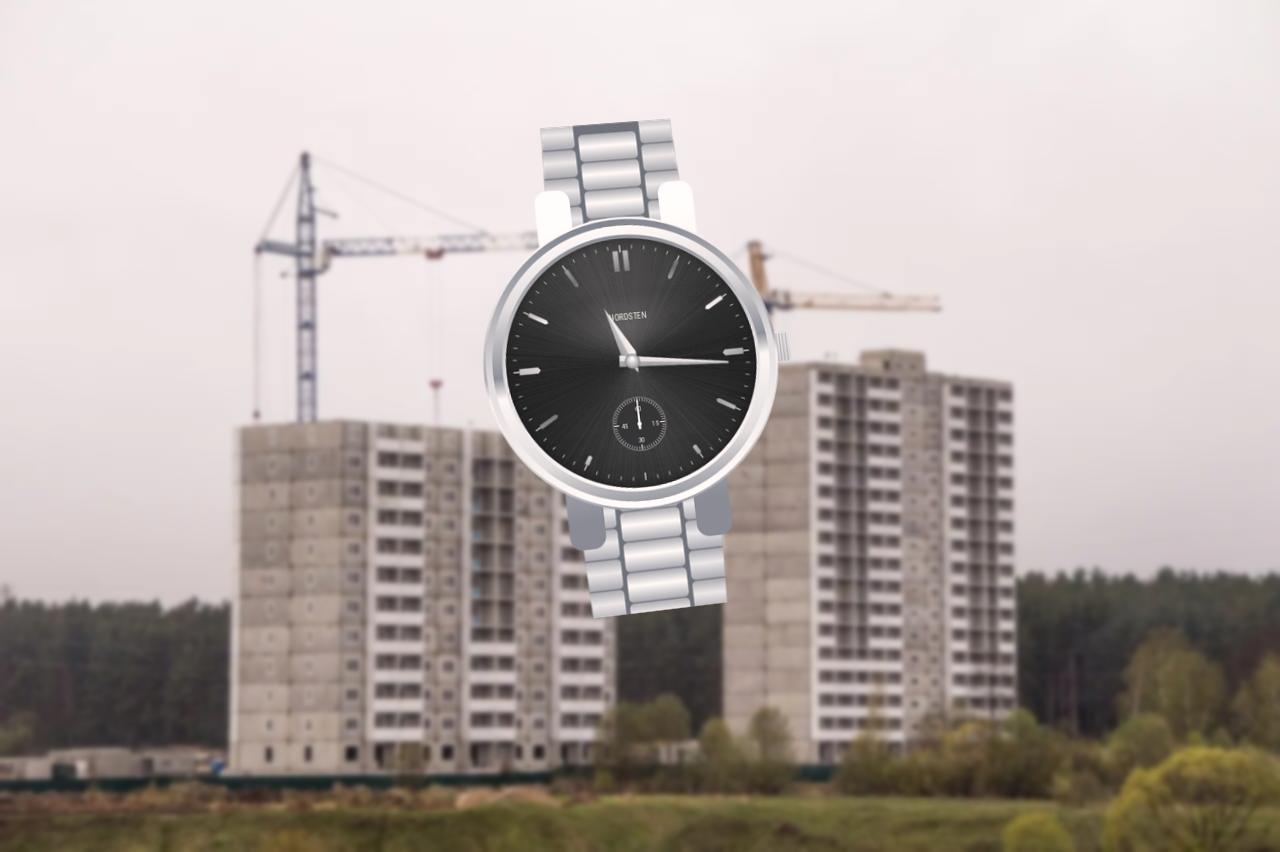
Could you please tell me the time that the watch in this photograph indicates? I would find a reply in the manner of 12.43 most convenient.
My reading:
11.16
